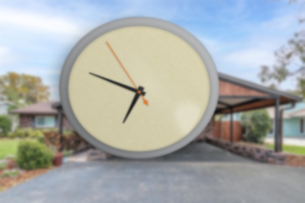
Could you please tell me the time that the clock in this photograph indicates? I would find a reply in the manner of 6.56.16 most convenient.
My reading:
6.48.55
